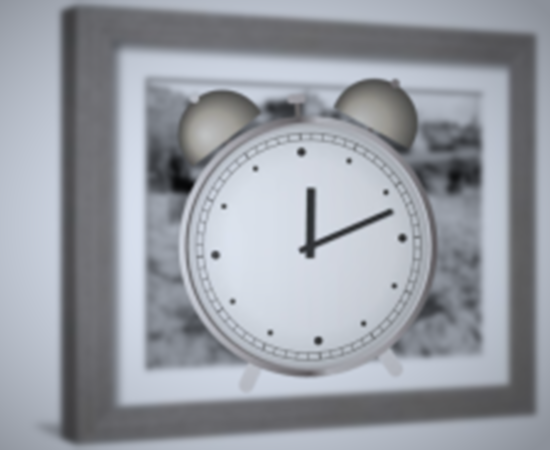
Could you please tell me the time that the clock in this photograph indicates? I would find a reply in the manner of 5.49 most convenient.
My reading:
12.12
